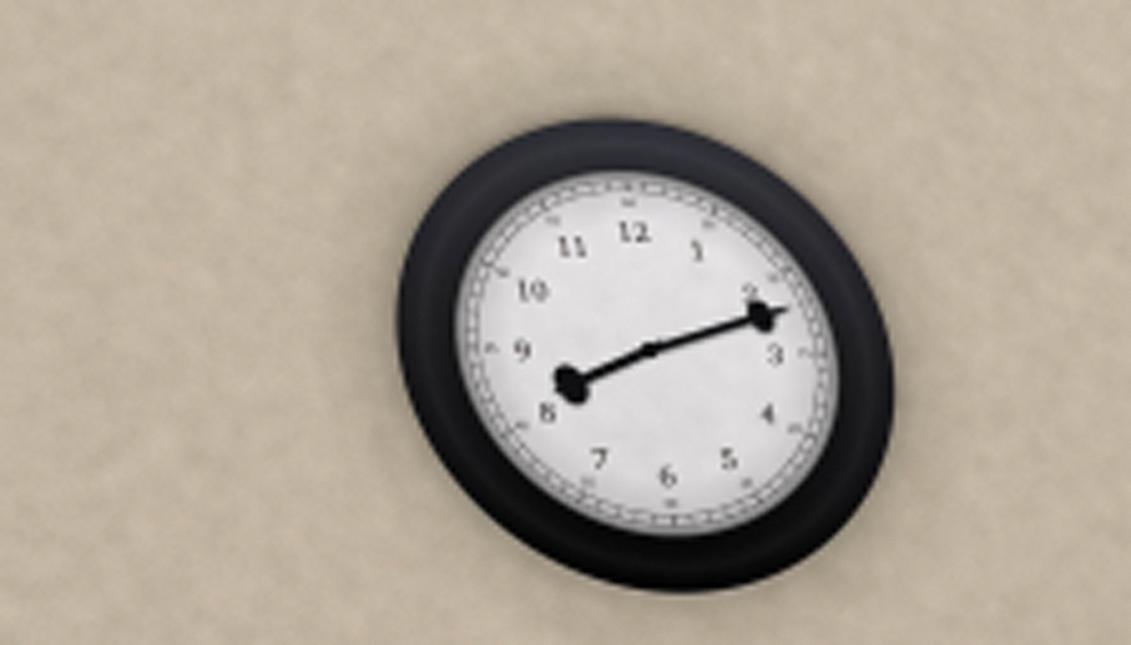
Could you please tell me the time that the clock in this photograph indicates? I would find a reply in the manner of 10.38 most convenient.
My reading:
8.12
